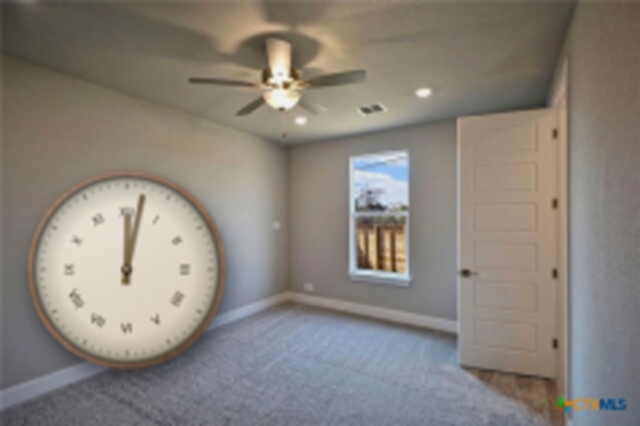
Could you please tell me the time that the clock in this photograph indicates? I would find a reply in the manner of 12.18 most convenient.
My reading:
12.02
